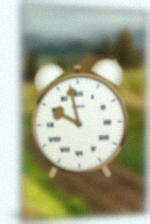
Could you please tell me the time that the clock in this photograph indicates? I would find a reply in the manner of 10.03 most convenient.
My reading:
9.58
